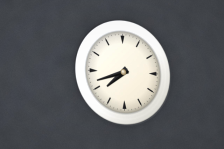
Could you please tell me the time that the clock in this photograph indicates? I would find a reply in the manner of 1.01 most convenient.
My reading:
7.42
